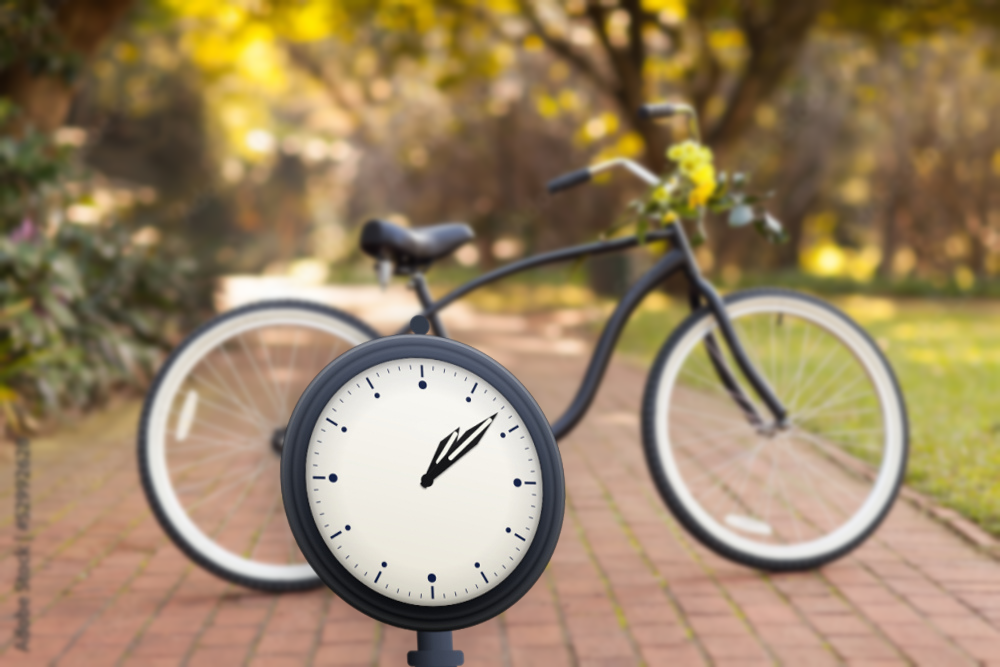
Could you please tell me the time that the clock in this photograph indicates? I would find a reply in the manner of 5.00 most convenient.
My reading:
1.08
